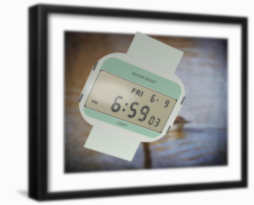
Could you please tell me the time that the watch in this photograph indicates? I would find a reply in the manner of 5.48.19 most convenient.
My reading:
6.59.03
